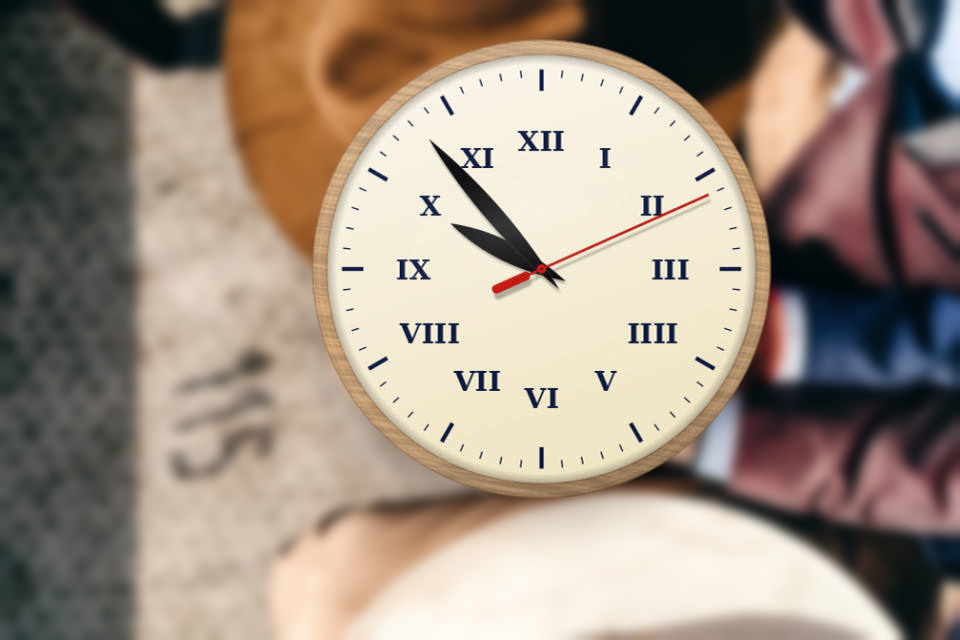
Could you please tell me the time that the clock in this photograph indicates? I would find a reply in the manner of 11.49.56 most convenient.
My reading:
9.53.11
